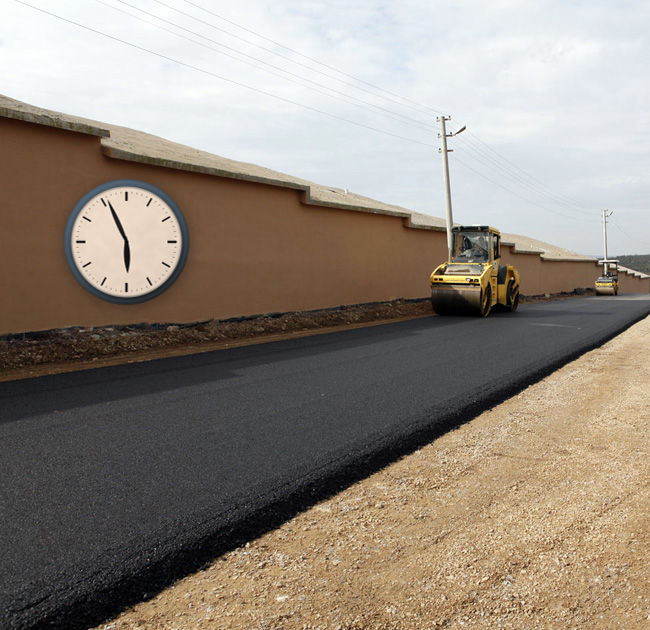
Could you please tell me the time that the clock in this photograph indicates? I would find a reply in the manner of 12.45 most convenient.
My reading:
5.56
